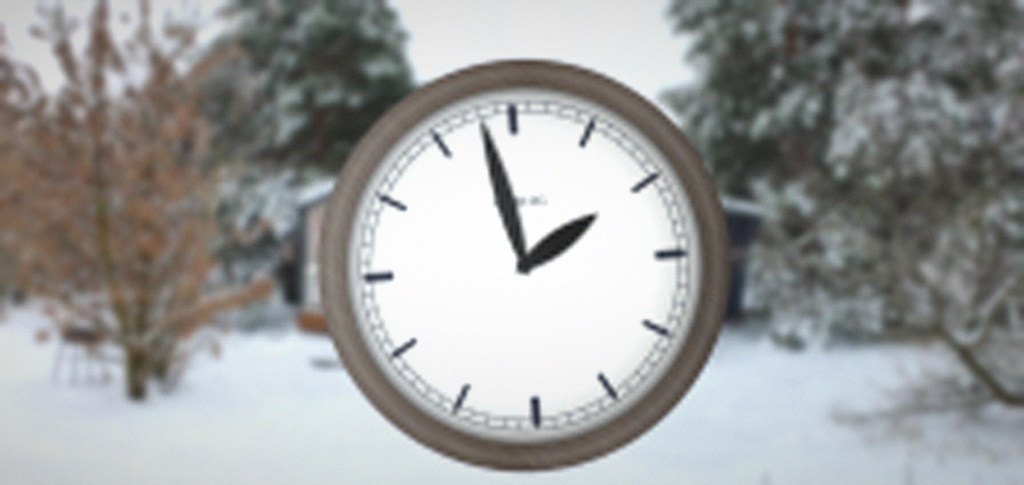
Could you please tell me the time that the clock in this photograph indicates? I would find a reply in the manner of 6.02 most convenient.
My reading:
1.58
